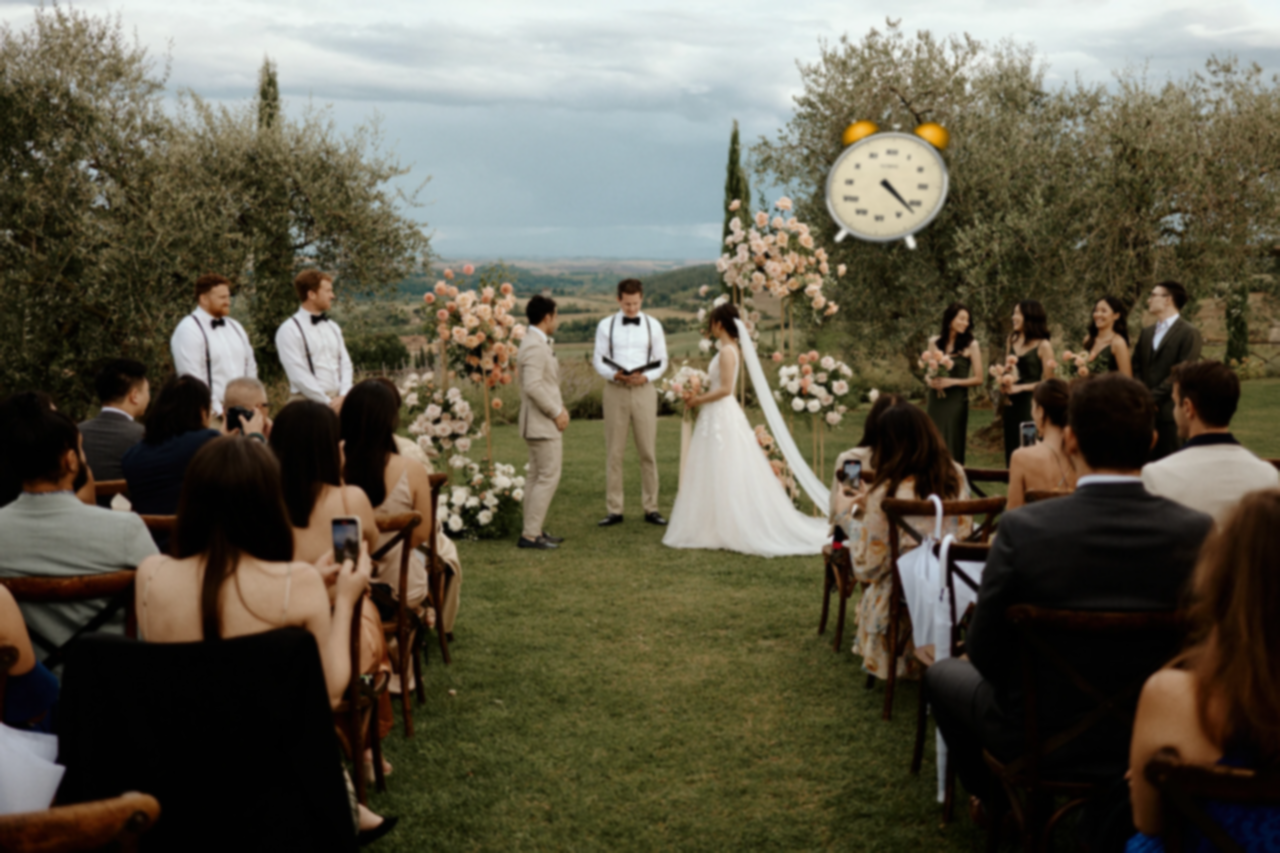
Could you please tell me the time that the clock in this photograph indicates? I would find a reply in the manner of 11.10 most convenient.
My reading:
4.22
